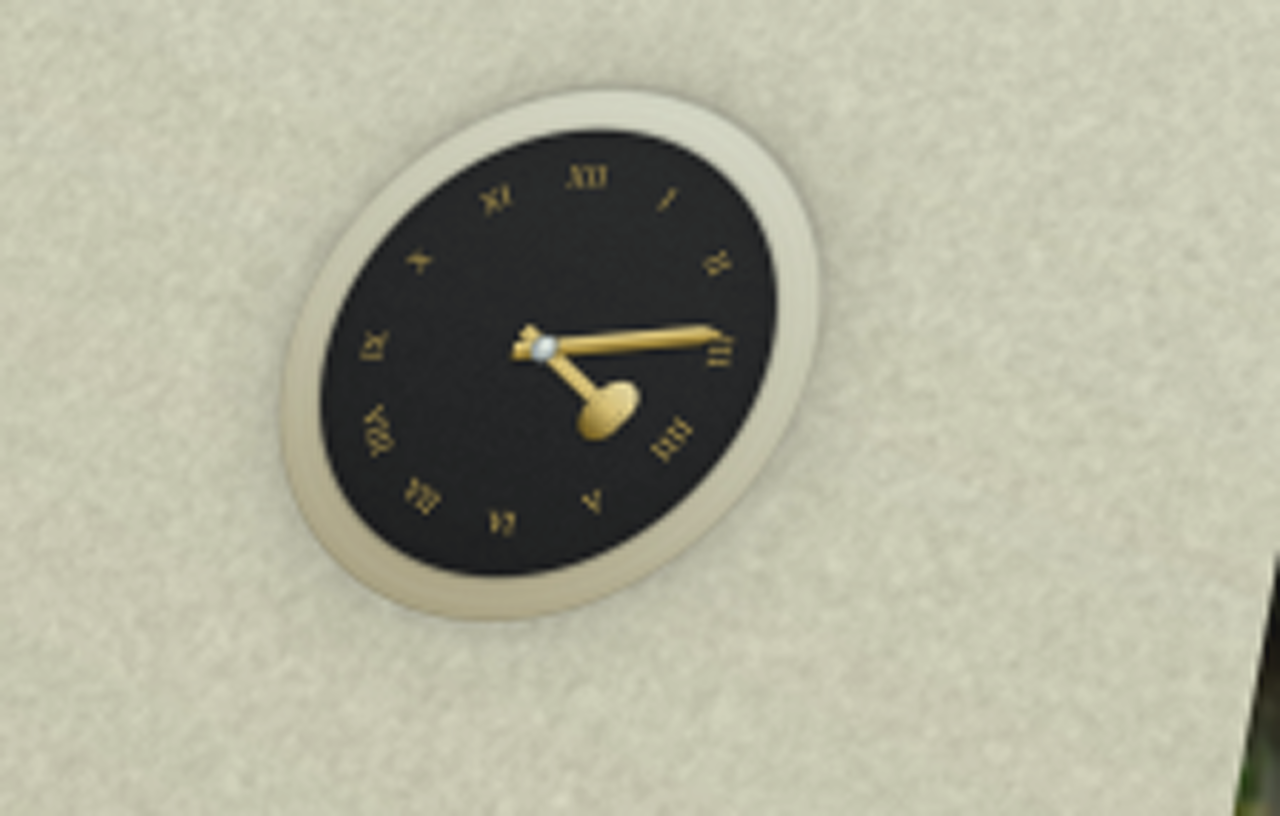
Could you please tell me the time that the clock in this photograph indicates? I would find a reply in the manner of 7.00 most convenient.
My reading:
4.14
